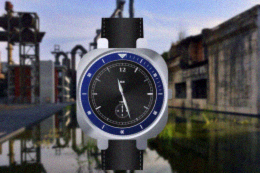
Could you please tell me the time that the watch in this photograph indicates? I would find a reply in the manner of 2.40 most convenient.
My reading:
11.27
